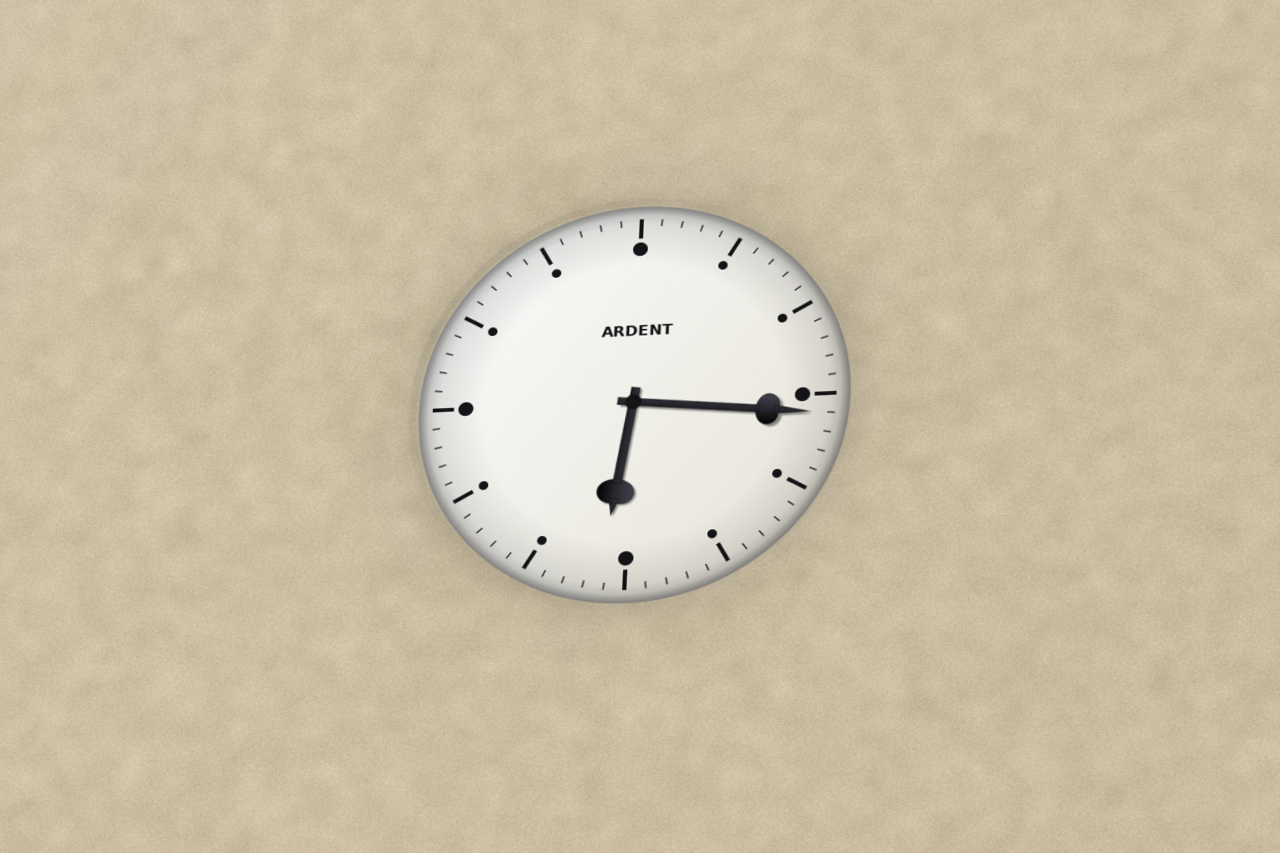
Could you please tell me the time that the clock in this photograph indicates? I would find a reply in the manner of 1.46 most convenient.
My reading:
6.16
